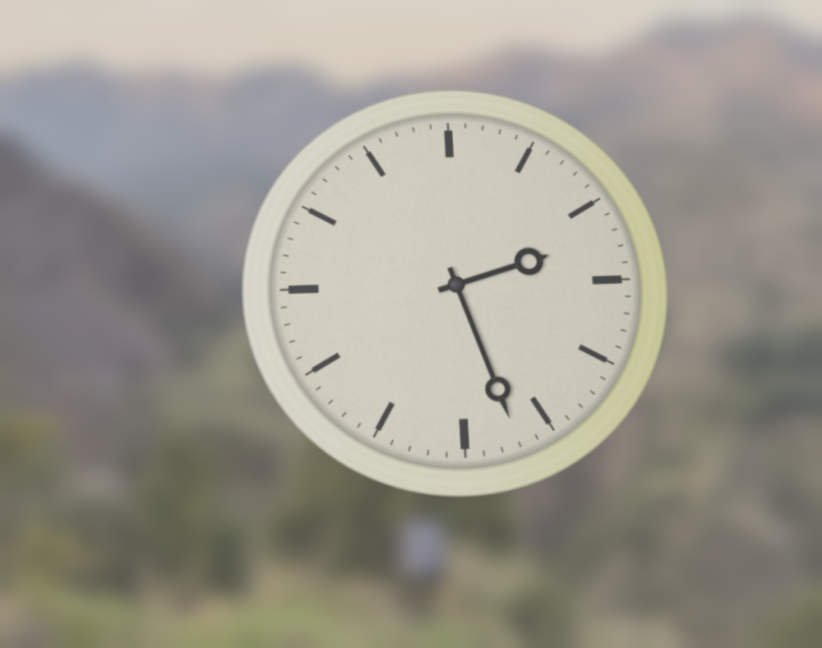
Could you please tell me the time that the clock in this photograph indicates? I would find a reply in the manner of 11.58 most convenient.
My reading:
2.27
